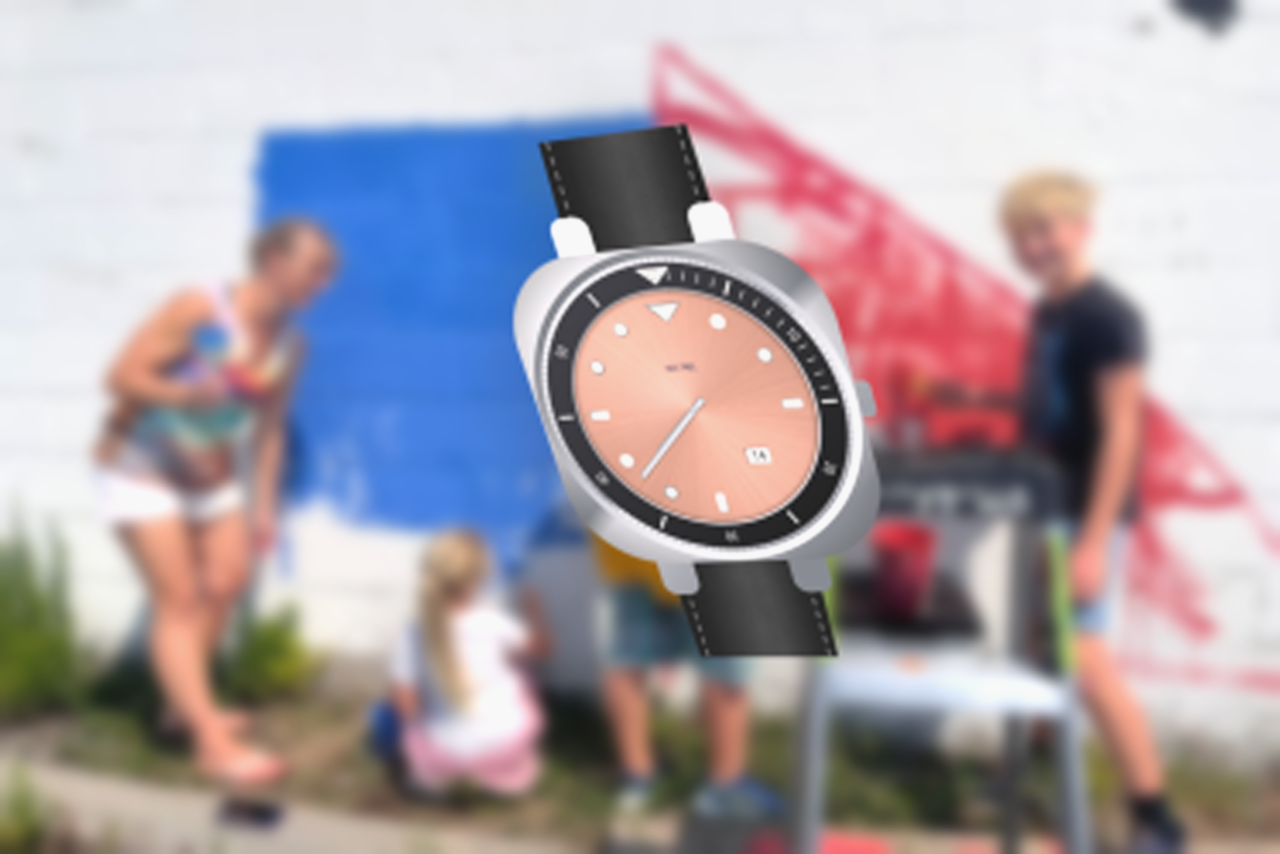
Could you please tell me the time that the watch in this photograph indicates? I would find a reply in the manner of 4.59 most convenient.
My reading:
7.38
